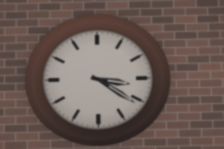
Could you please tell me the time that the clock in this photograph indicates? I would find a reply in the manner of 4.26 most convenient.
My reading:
3.21
